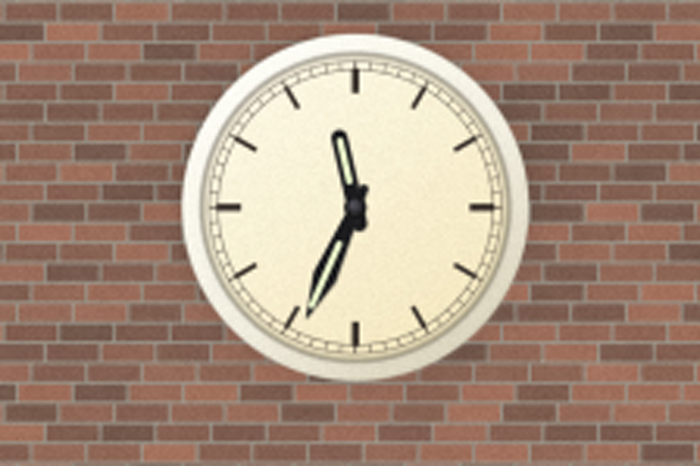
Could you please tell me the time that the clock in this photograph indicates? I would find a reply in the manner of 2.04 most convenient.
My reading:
11.34
